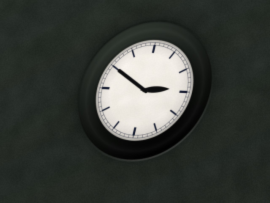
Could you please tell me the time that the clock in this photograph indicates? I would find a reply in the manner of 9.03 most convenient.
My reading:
2.50
